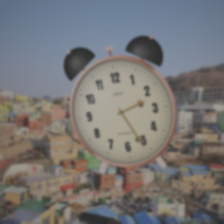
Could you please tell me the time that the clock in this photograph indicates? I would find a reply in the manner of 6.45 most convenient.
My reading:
2.26
